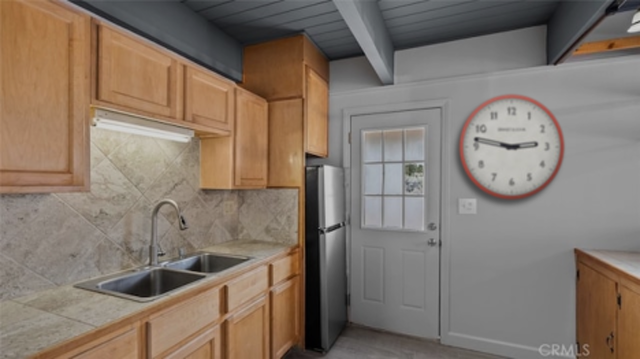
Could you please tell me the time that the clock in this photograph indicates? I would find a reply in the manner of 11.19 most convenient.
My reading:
2.47
